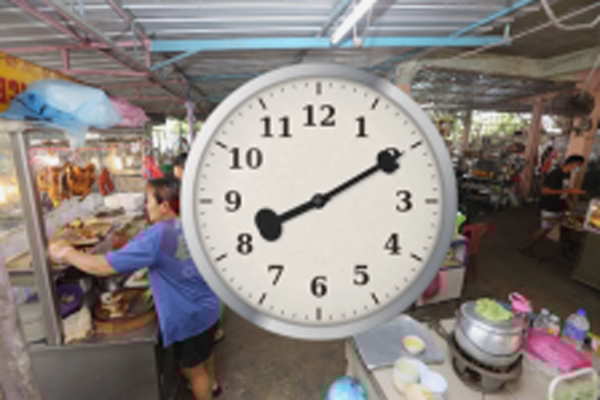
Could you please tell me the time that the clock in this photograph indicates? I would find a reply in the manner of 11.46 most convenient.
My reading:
8.10
